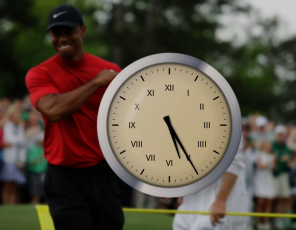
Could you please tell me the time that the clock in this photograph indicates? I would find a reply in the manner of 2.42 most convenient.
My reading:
5.25
